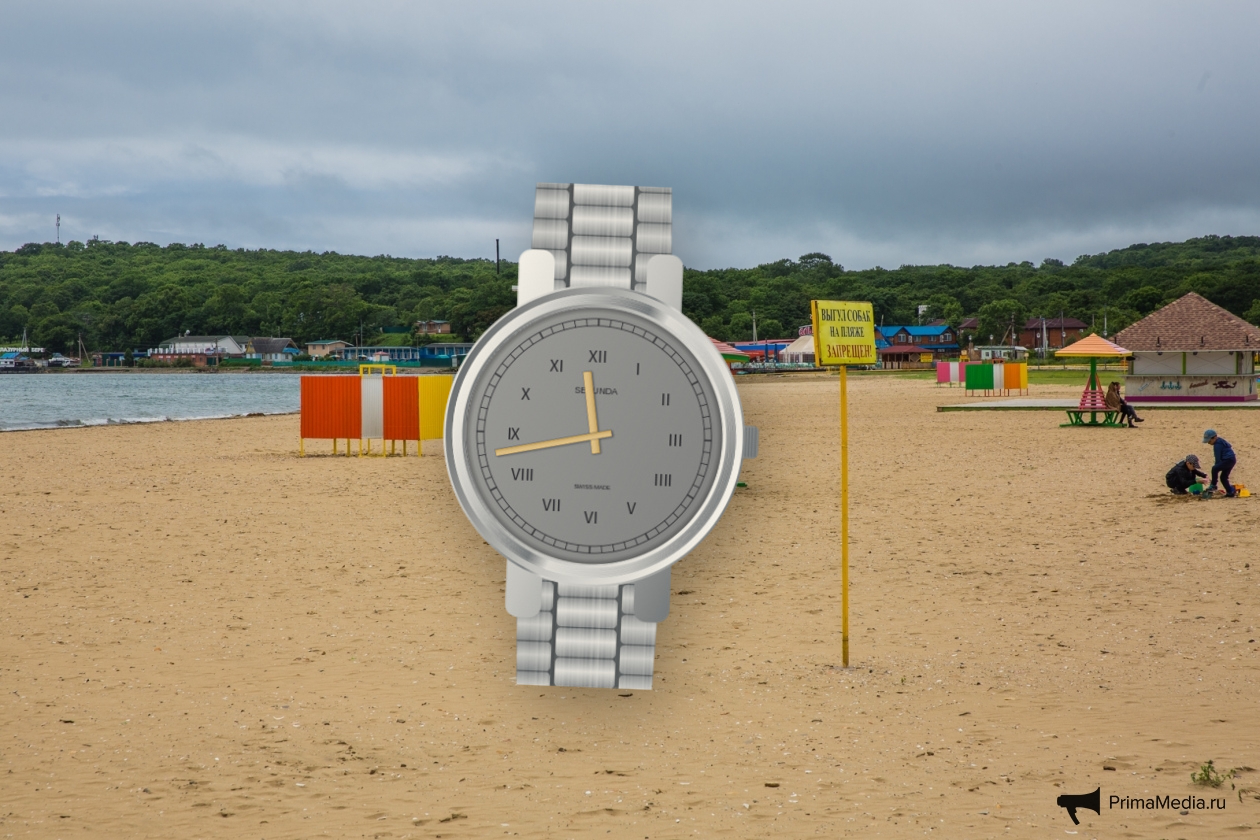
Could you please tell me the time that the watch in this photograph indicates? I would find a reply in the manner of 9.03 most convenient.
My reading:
11.43
